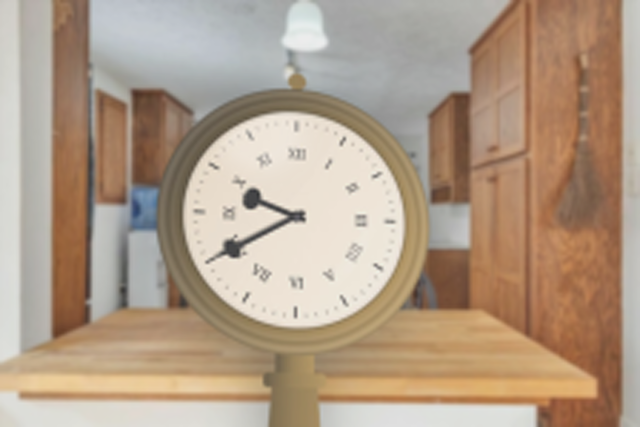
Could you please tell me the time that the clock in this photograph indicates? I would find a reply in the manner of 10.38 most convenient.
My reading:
9.40
